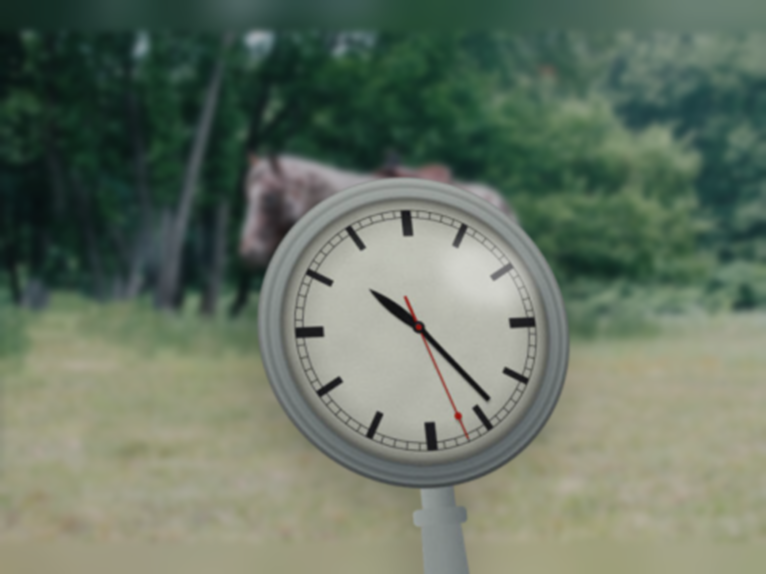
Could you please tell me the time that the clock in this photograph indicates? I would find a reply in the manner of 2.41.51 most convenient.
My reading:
10.23.27
